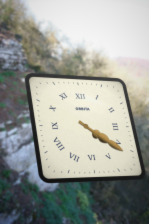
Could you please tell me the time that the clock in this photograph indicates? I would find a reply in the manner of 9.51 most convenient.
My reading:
4.21
